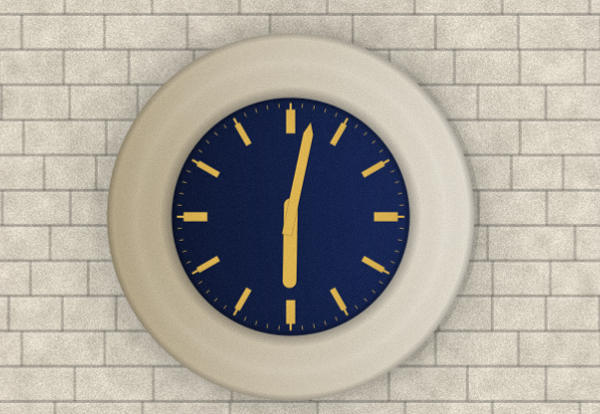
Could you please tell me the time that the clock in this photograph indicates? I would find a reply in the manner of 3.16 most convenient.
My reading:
6.02
